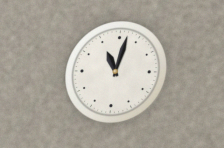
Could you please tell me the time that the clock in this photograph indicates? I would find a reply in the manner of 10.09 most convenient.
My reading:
11.02
